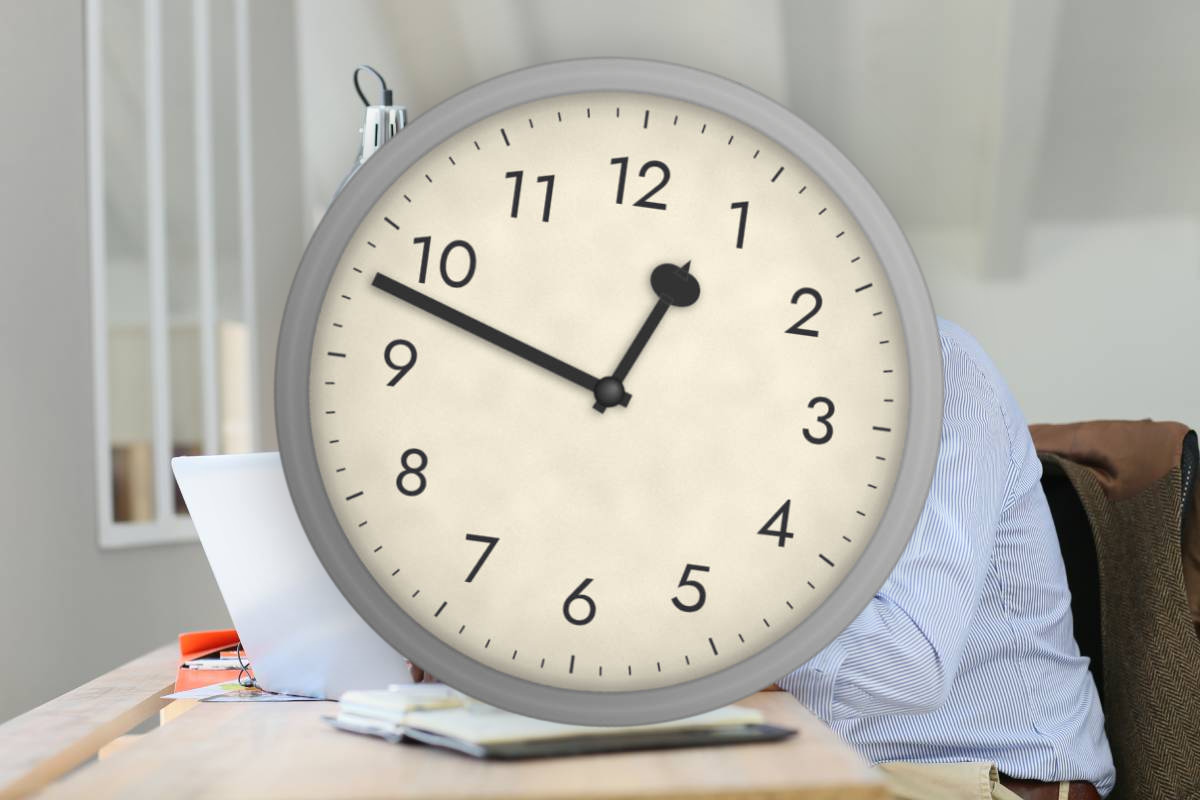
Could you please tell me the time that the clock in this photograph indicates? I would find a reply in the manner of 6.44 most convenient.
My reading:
12.48
